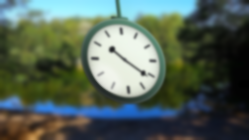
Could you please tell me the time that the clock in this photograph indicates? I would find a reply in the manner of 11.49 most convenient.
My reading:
10.21
